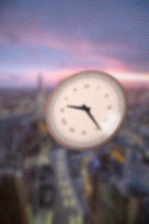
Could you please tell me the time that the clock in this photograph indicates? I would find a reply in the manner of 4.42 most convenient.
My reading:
9.24
